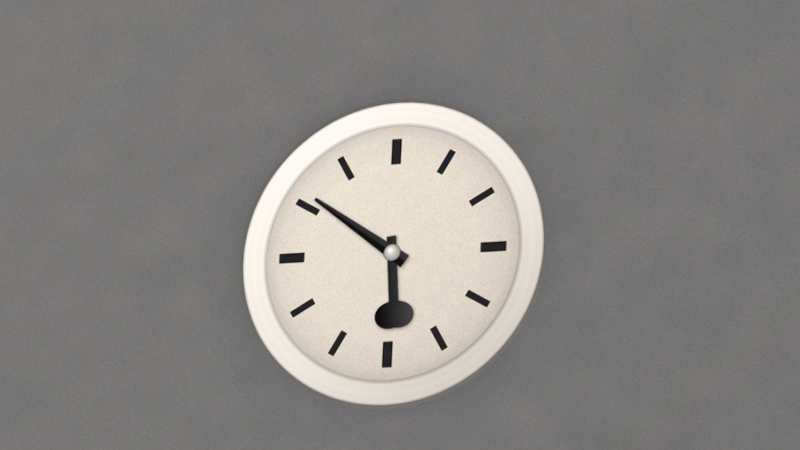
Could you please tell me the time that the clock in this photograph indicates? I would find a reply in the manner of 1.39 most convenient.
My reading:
5.51
